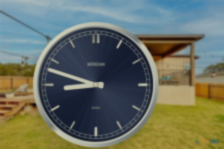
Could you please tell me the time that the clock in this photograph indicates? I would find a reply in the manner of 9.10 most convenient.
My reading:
8.48
